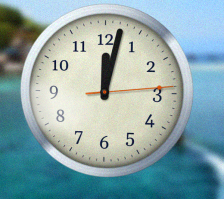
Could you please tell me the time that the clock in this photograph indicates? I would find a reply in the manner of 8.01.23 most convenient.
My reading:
12.02.14
